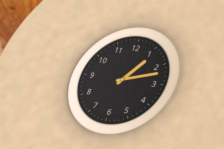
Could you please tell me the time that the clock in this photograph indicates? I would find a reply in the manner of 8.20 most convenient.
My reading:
1.12
